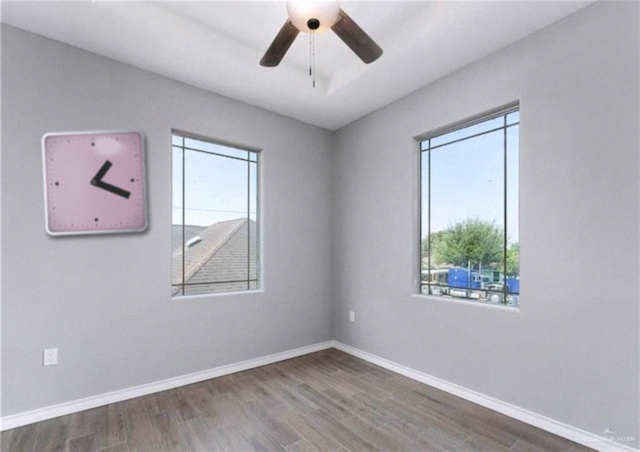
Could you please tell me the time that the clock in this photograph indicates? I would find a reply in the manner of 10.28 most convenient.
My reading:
1.19
